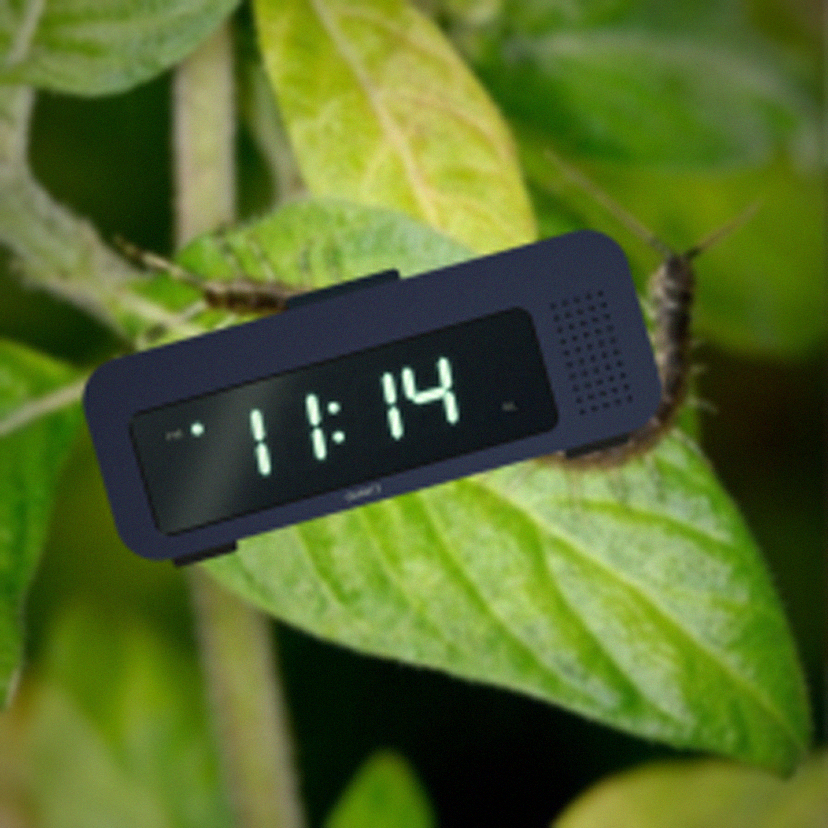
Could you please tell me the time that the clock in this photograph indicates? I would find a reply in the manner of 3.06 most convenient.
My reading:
11.14
